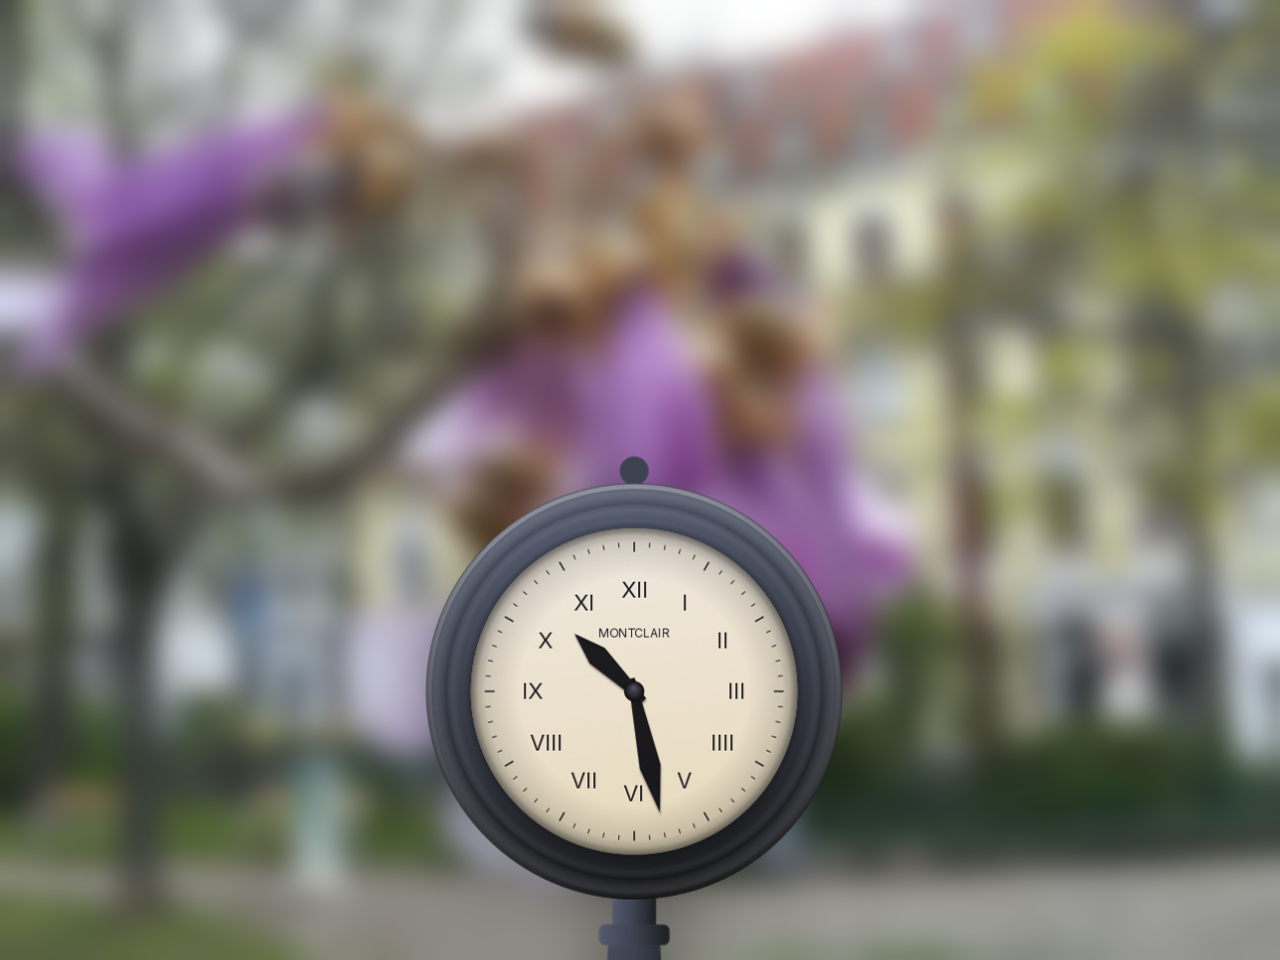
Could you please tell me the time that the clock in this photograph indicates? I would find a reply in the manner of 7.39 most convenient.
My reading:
10.28
